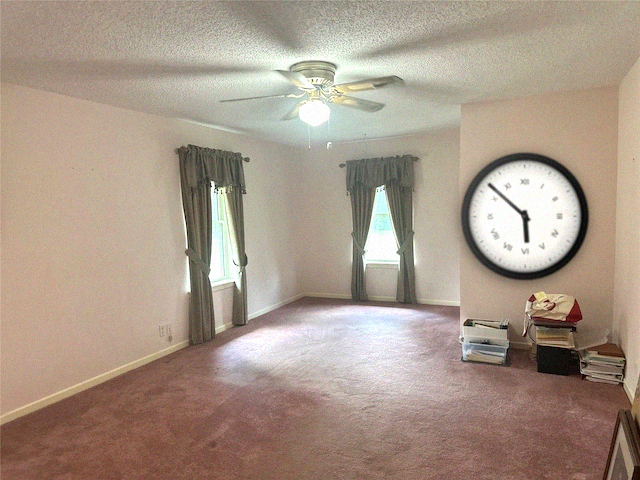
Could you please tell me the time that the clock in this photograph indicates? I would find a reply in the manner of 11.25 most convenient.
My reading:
5.52
